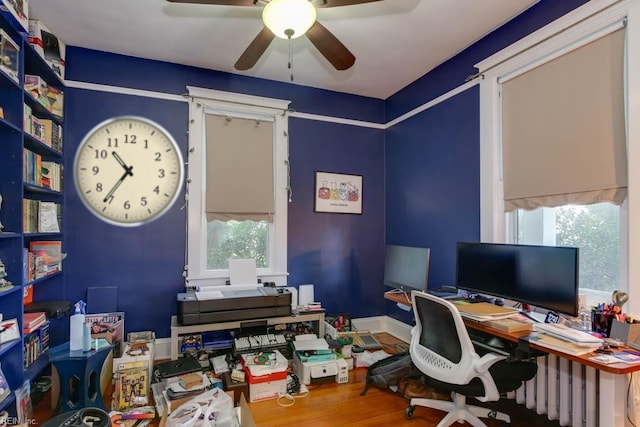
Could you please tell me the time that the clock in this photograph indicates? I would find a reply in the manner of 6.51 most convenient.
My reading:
10.36
